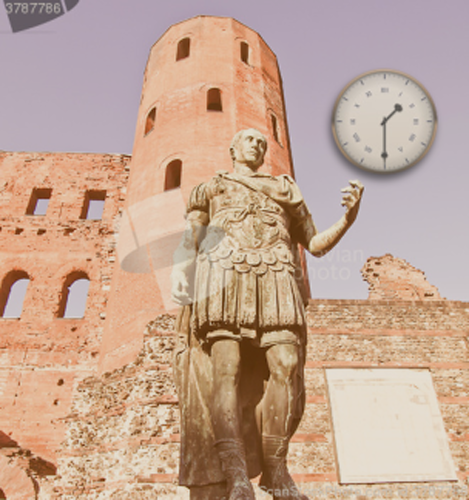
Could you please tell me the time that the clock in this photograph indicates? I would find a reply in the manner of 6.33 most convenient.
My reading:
1.30
